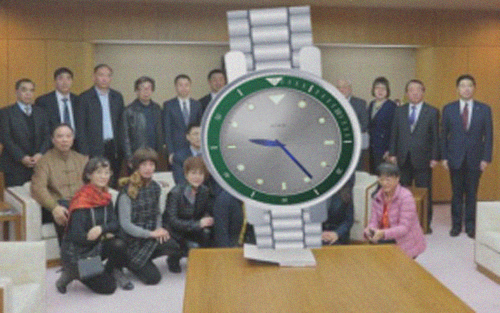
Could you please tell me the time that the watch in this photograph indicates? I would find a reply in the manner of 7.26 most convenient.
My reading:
9.24
